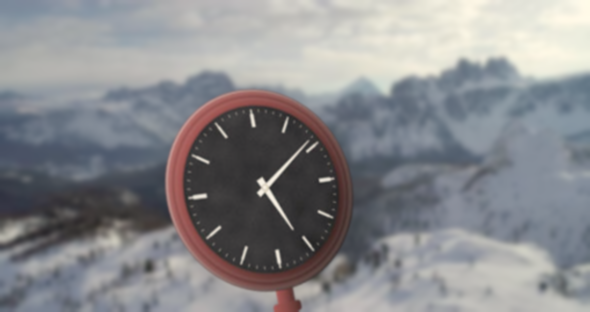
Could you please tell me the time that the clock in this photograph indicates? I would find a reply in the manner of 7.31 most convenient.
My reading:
5.09
